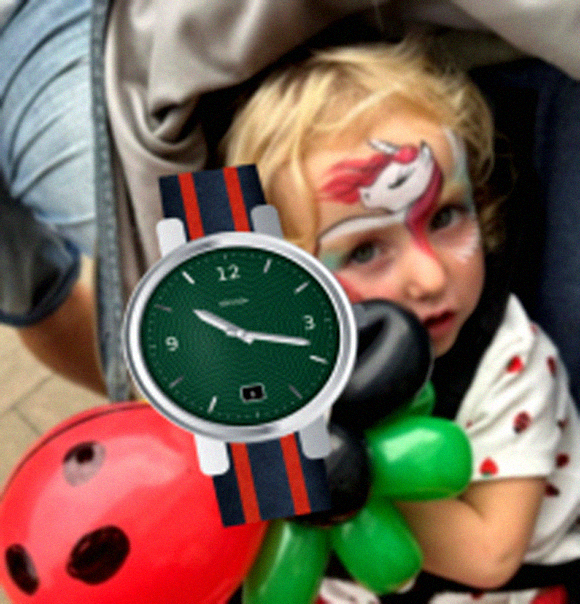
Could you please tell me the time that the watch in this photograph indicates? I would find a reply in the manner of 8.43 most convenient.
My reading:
10.18
